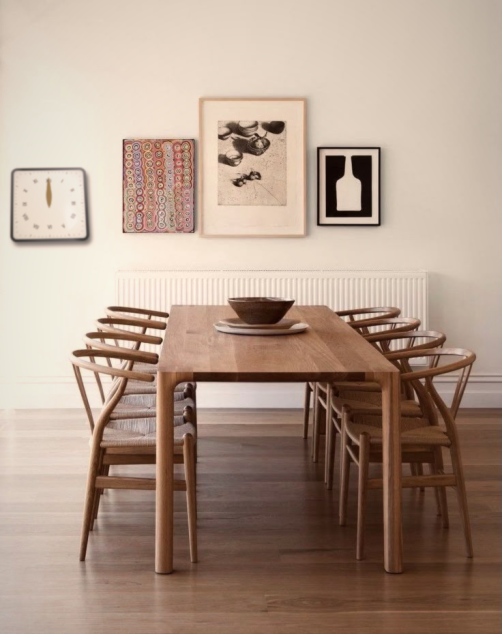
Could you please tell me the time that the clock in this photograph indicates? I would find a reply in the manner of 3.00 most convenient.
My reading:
12.00
